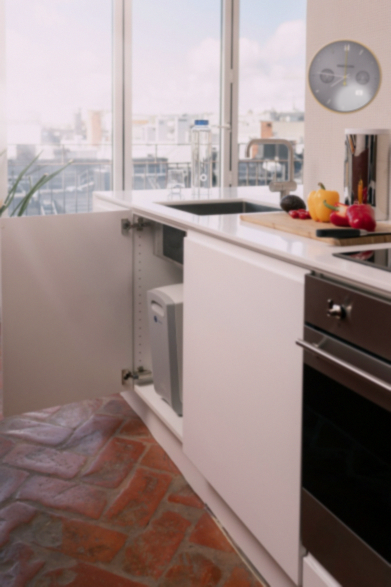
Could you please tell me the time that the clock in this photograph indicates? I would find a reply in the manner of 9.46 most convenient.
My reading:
7.46
